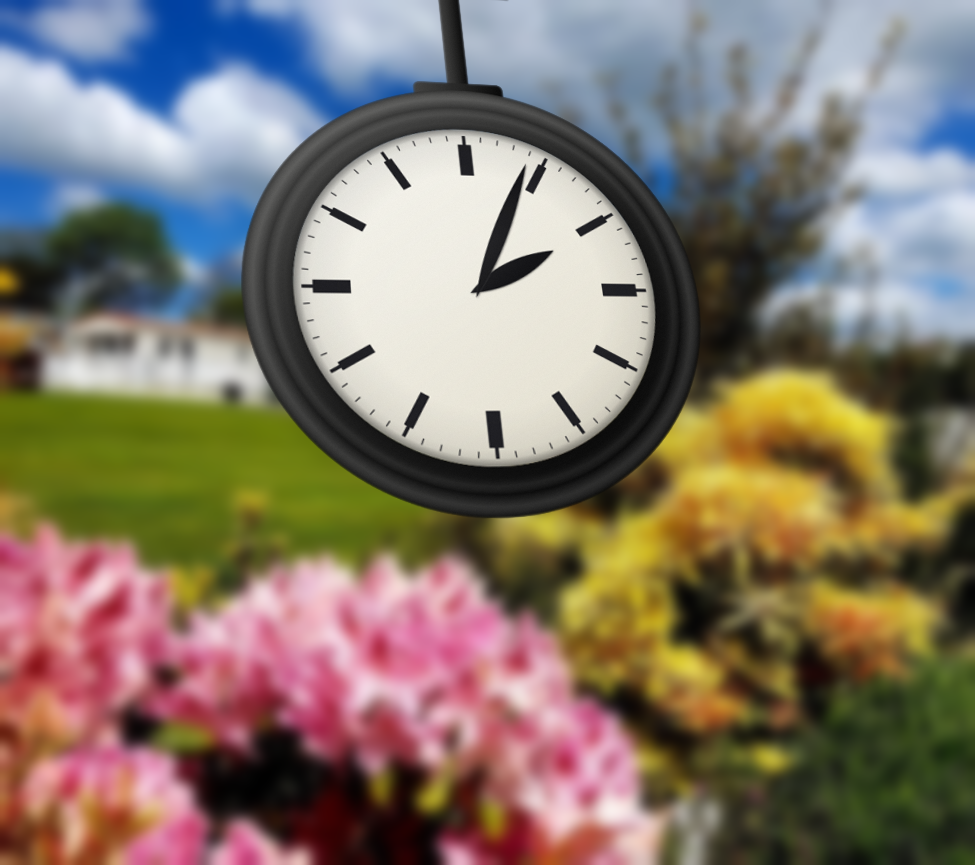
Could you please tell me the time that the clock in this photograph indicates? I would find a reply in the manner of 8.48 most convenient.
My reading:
2.04
